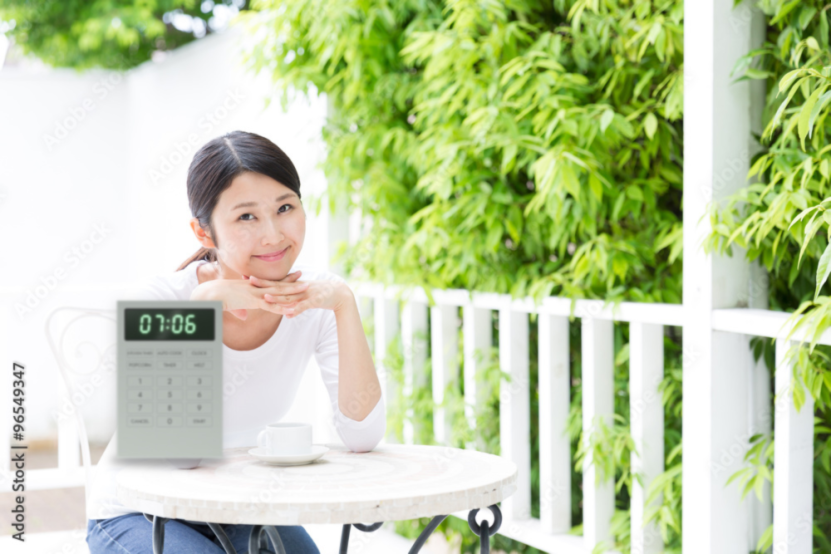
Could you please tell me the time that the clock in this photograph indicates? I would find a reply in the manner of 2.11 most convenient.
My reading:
7.06
